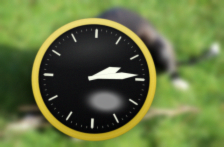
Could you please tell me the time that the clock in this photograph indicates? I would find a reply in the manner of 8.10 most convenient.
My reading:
2.14
